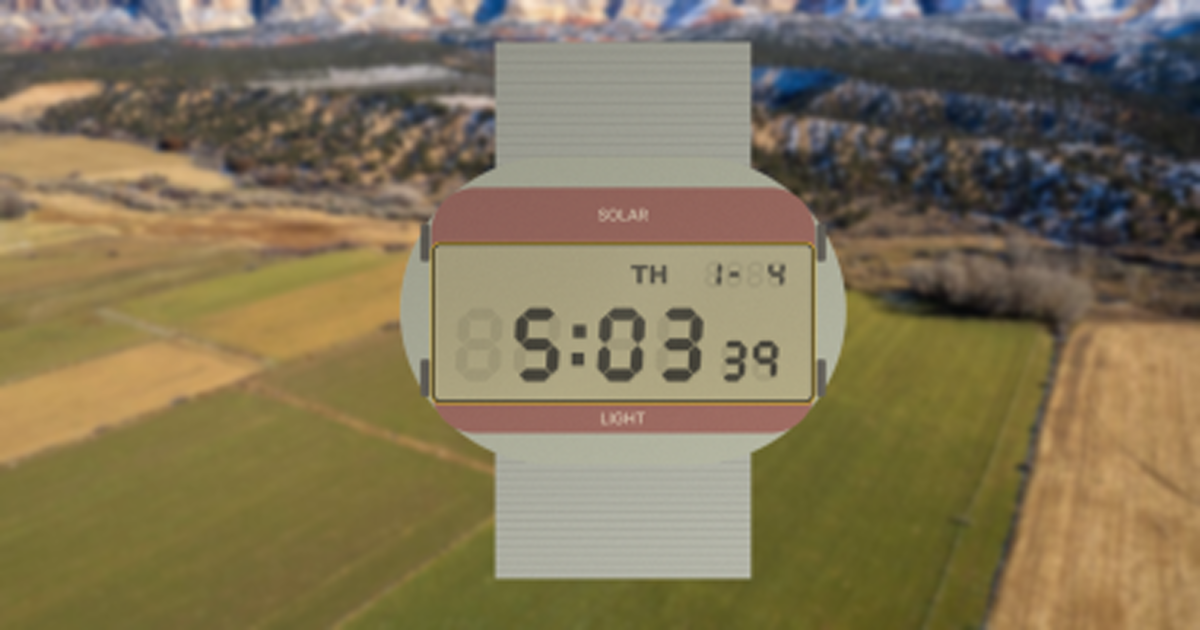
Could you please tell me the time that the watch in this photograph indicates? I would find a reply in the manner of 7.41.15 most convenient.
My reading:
5.03.39
